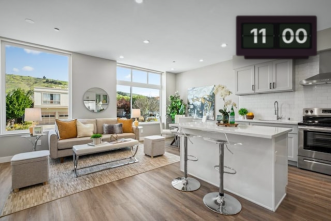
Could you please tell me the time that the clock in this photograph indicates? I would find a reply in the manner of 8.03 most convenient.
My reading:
11.00
